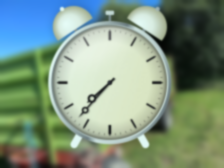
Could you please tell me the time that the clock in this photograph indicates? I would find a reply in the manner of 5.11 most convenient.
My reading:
7.37
